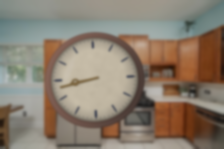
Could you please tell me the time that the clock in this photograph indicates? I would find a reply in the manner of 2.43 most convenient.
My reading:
8.43
